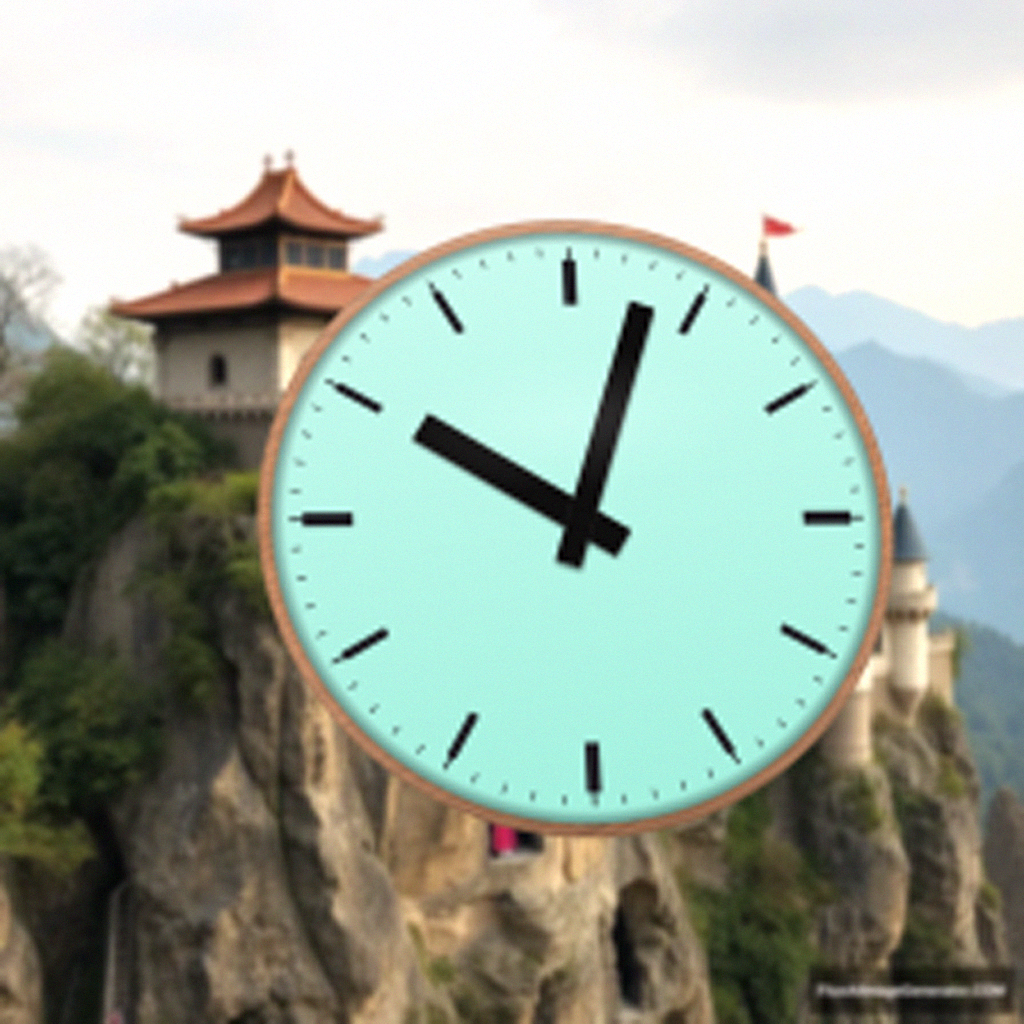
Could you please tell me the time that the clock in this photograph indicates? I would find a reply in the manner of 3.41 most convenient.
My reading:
10.03
